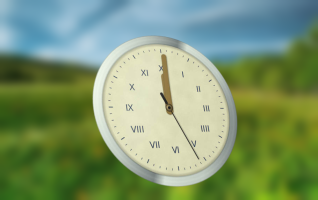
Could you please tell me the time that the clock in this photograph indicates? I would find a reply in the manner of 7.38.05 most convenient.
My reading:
12.00.26
